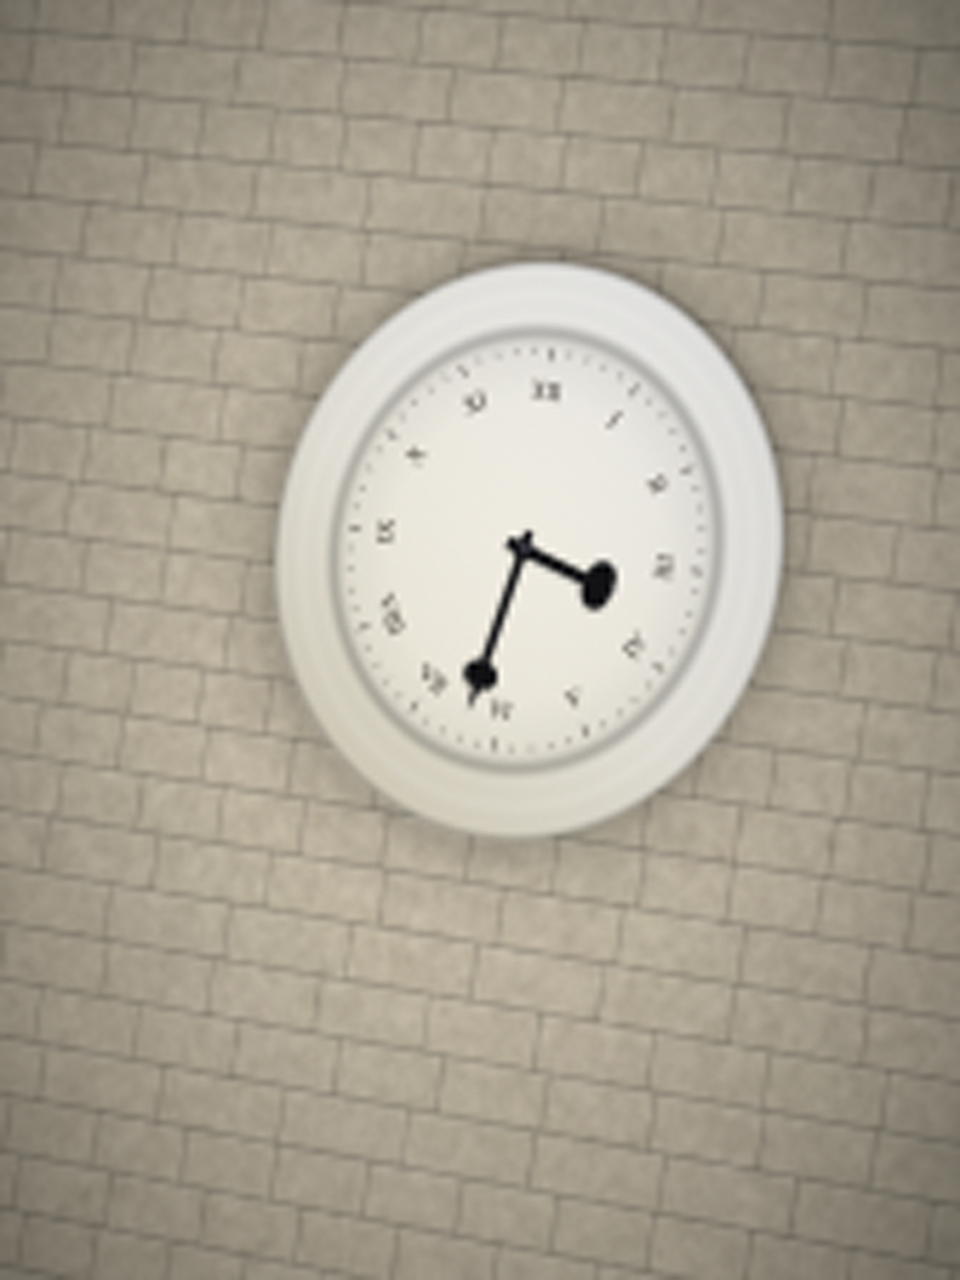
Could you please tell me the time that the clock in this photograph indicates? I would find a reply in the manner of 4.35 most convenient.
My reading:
3.32
